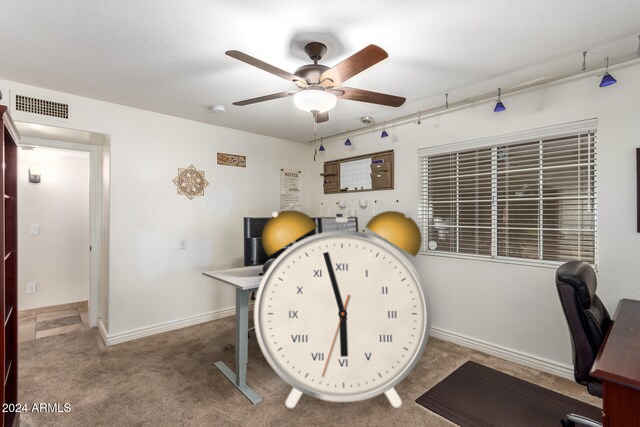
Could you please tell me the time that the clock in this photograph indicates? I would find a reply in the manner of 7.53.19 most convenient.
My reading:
5.57.33
